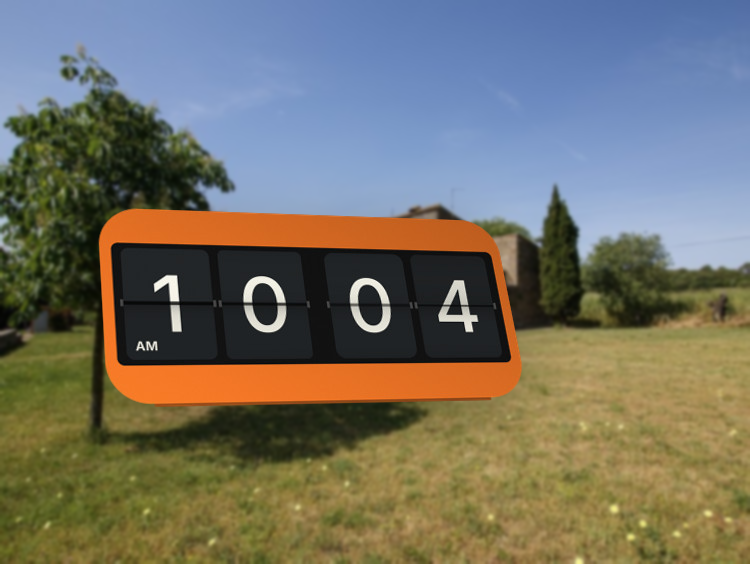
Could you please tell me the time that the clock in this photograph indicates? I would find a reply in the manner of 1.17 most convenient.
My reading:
10.04
